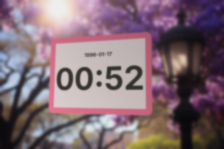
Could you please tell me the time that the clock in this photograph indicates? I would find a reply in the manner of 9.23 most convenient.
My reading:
0.52
